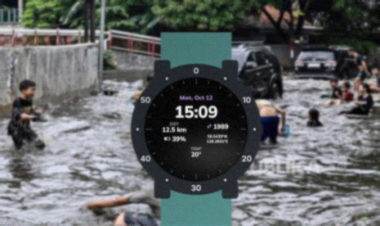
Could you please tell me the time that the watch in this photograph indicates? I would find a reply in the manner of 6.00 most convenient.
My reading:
15.09
